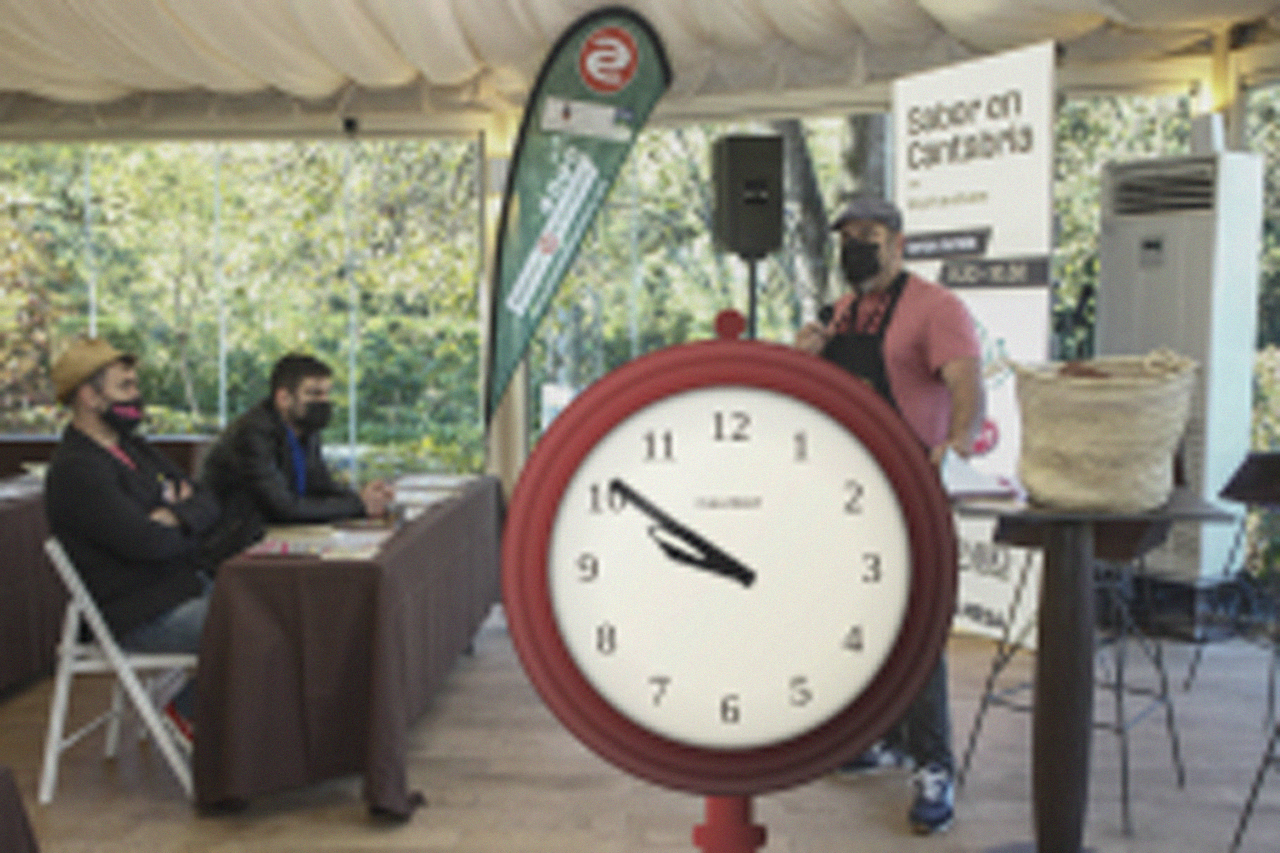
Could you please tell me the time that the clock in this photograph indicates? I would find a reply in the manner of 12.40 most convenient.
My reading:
9.51
